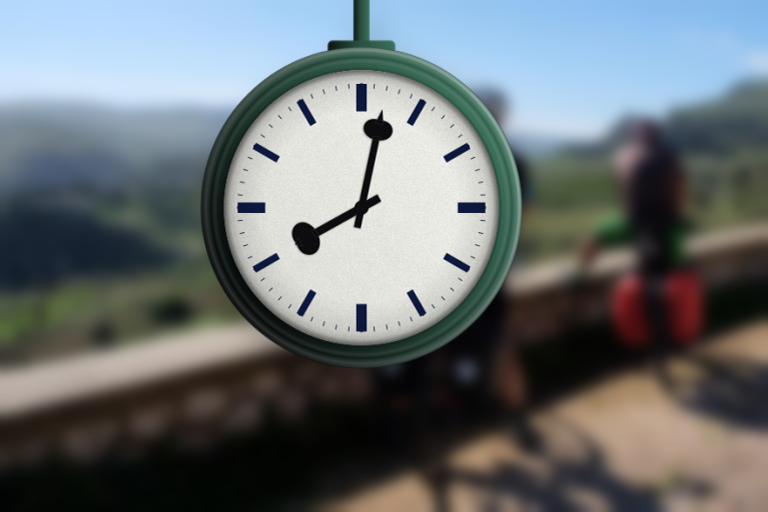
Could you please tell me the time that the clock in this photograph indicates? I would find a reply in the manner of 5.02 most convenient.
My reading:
8.02
